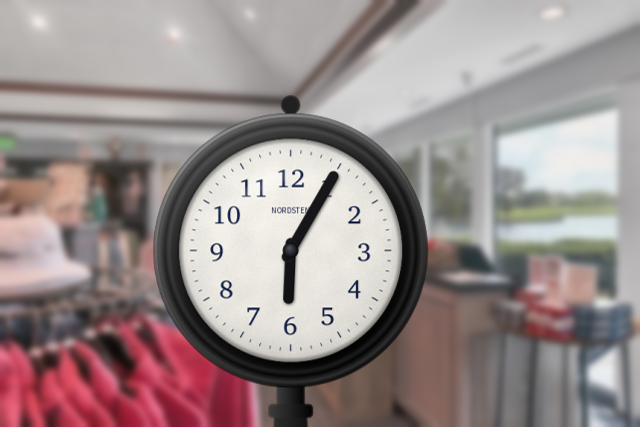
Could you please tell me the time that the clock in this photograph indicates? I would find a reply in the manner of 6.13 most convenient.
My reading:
6.05
